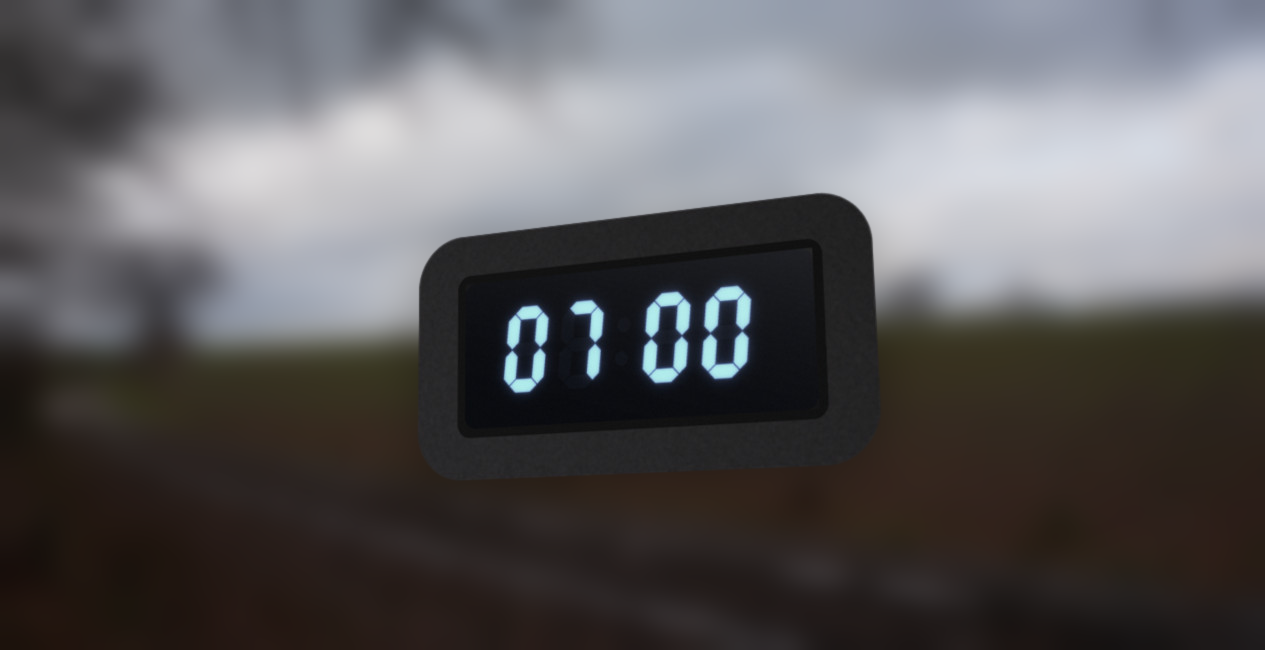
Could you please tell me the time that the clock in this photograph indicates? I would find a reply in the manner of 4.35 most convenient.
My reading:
7.00
